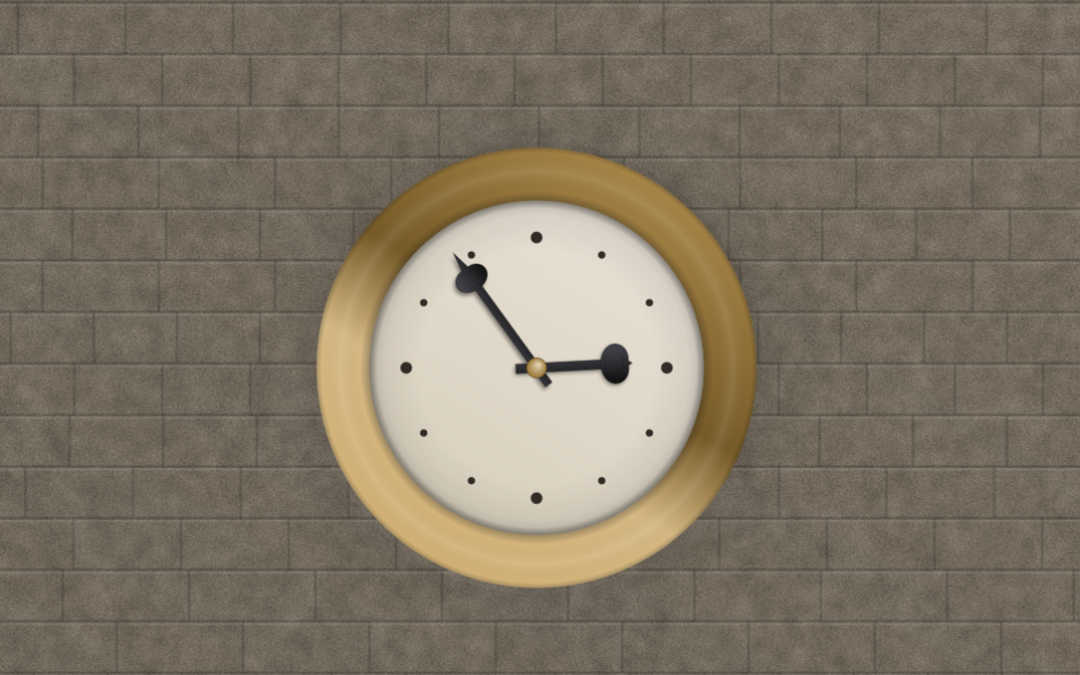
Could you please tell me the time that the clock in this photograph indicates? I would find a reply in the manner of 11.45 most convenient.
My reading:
2.54
